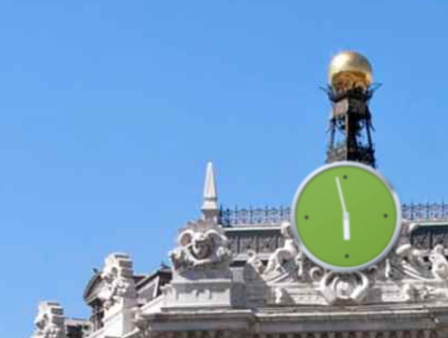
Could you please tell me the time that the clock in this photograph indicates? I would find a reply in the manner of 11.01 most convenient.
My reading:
5.58
